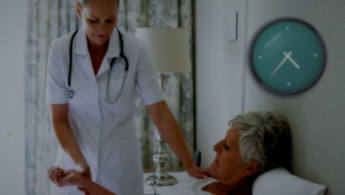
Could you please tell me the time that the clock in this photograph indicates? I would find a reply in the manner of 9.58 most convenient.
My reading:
4.37
